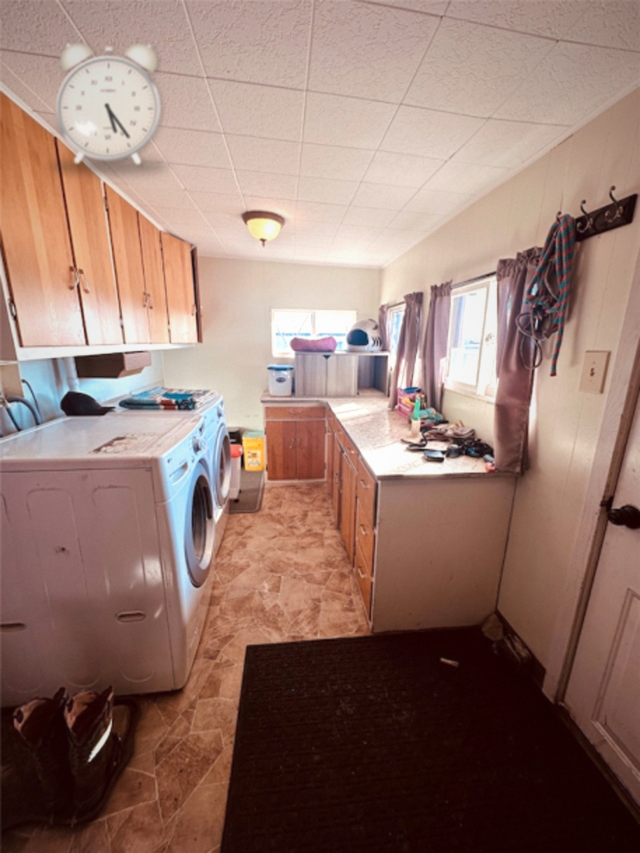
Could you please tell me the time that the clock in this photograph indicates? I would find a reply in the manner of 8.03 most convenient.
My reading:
5.24
